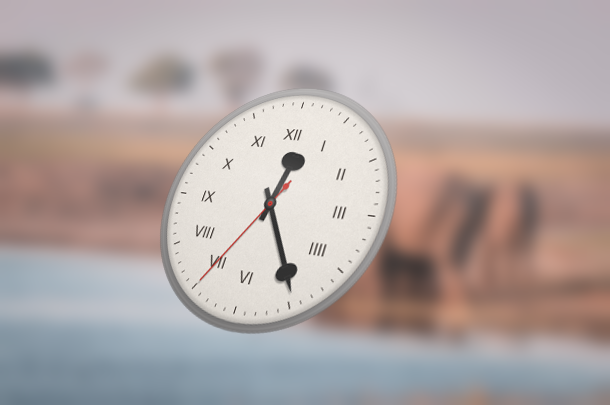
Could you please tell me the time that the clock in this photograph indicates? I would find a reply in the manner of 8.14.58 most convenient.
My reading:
12.24.35
